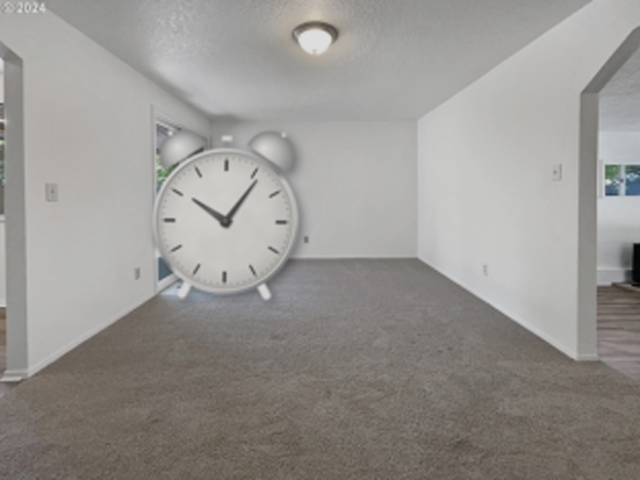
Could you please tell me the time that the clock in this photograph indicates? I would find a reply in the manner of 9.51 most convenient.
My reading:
10.06
